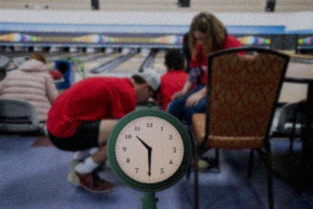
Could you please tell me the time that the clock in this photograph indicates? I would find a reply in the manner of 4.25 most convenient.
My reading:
10.30
